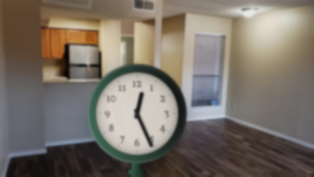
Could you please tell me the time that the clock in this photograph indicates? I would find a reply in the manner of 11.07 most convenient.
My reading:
12.26
